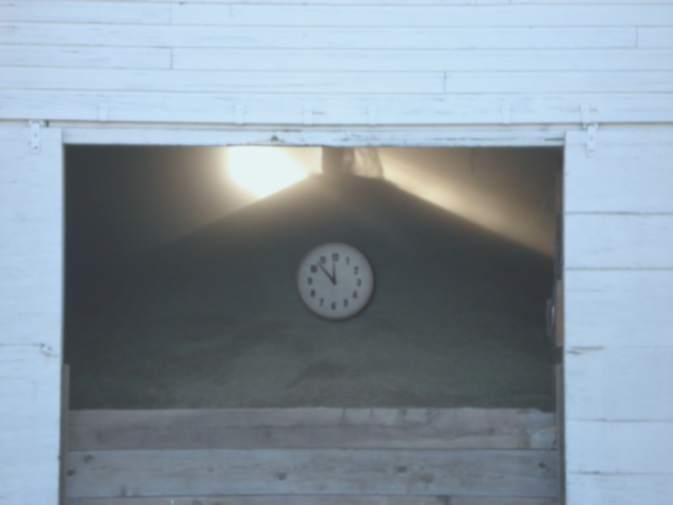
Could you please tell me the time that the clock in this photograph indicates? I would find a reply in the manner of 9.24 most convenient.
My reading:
11.53
